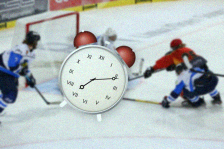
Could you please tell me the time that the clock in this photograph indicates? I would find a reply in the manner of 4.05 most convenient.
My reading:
7.11
